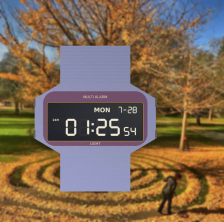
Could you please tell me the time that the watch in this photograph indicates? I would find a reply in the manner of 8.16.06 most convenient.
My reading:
1.25.54
